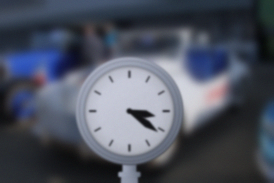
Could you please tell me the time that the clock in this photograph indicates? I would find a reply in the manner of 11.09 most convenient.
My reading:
3.21
